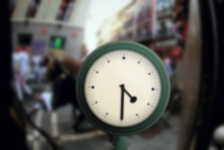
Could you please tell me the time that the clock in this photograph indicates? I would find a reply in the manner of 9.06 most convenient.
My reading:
4.30
